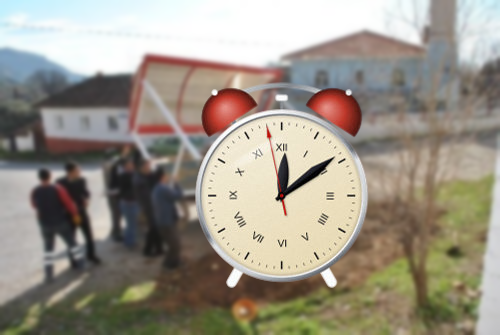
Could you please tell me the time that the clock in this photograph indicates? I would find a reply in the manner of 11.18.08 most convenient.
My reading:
12.08.58
